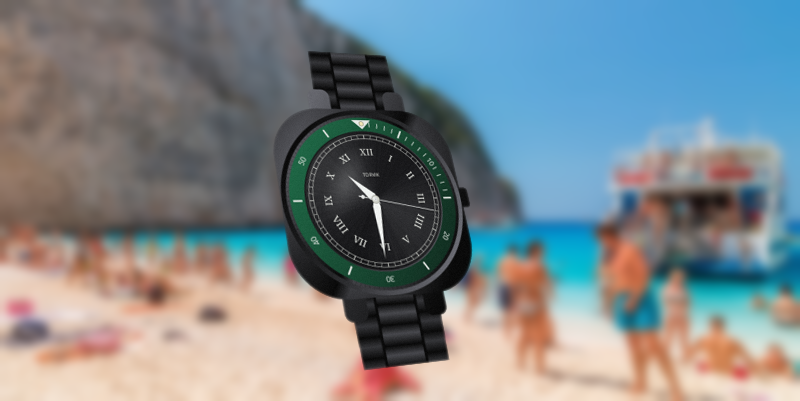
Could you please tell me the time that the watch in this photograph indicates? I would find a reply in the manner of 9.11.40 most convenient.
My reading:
10.30.17
